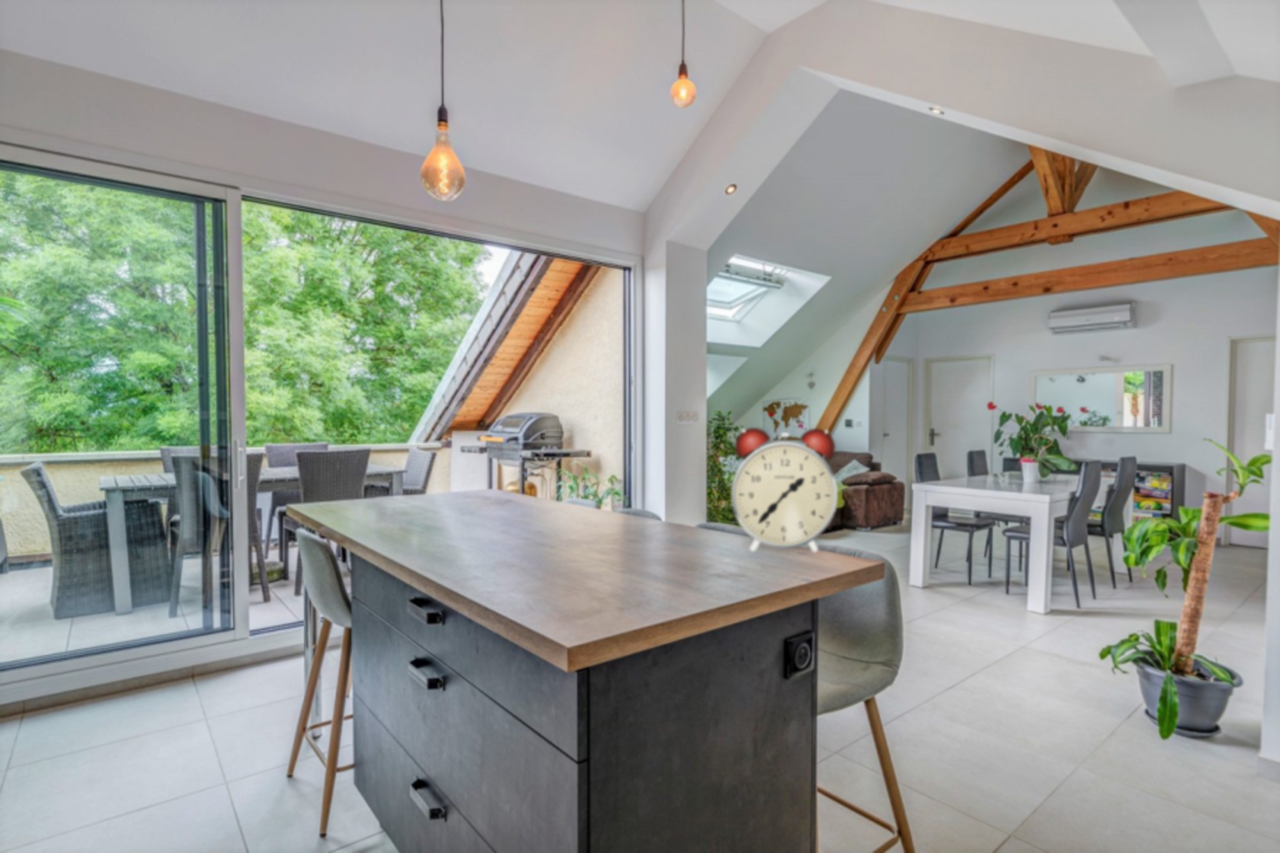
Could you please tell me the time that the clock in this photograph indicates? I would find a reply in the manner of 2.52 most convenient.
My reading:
1.37
